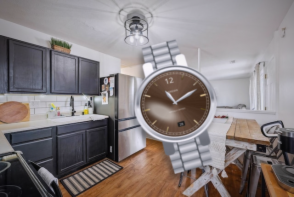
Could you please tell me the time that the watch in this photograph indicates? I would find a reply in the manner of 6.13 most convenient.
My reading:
11.12
